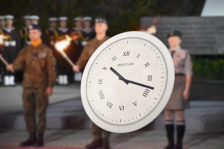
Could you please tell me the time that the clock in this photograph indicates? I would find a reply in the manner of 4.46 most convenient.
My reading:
10.18
